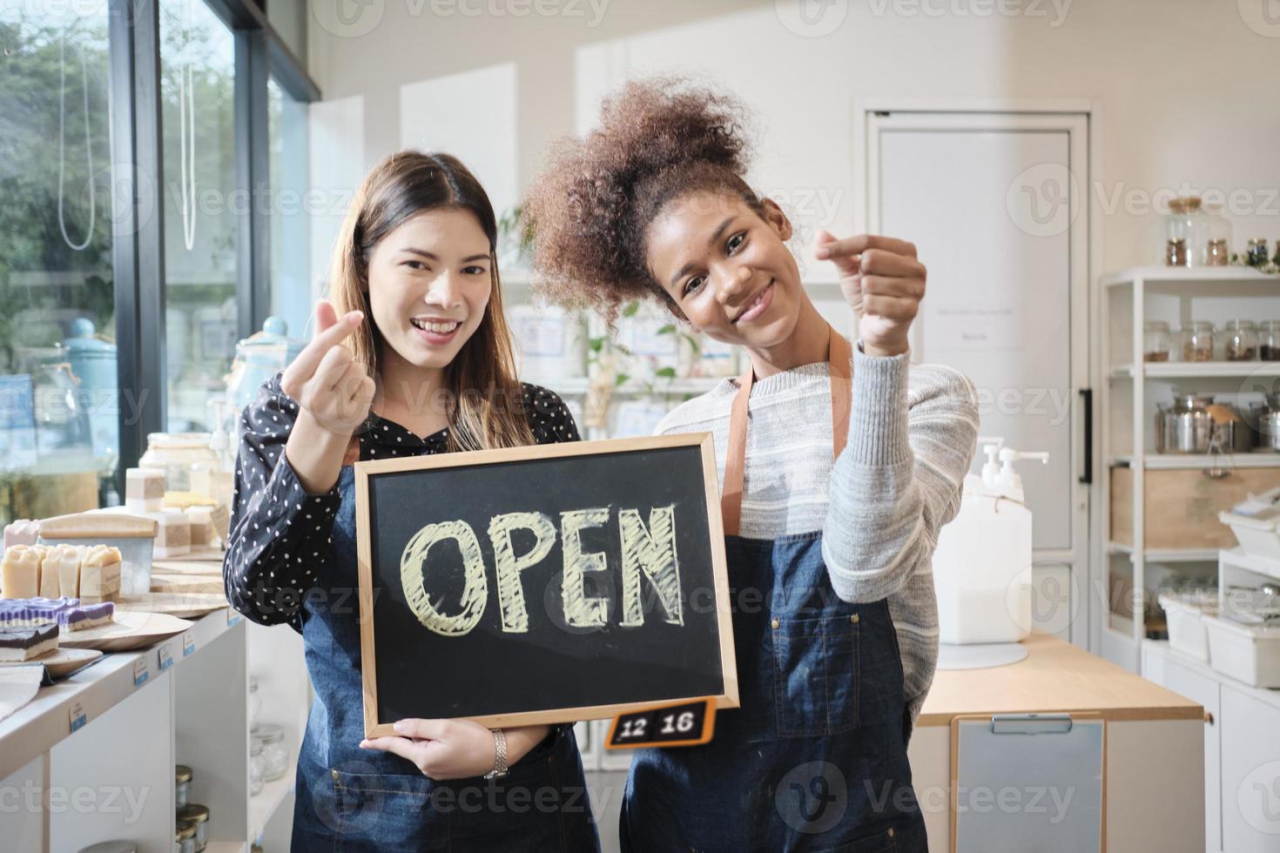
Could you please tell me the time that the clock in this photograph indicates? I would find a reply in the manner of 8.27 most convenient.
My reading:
12.16
